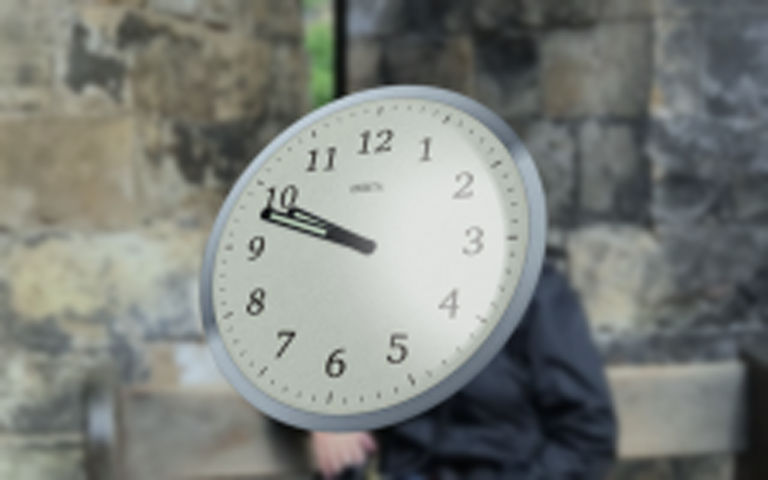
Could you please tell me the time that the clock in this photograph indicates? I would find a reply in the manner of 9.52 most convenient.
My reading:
9.48
